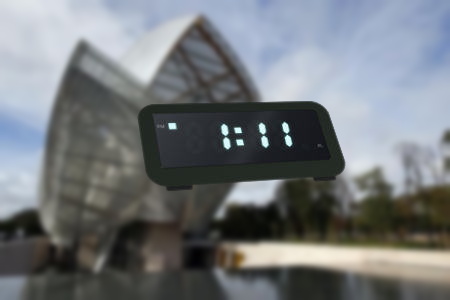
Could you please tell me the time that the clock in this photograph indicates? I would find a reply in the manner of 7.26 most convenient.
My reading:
1.11
